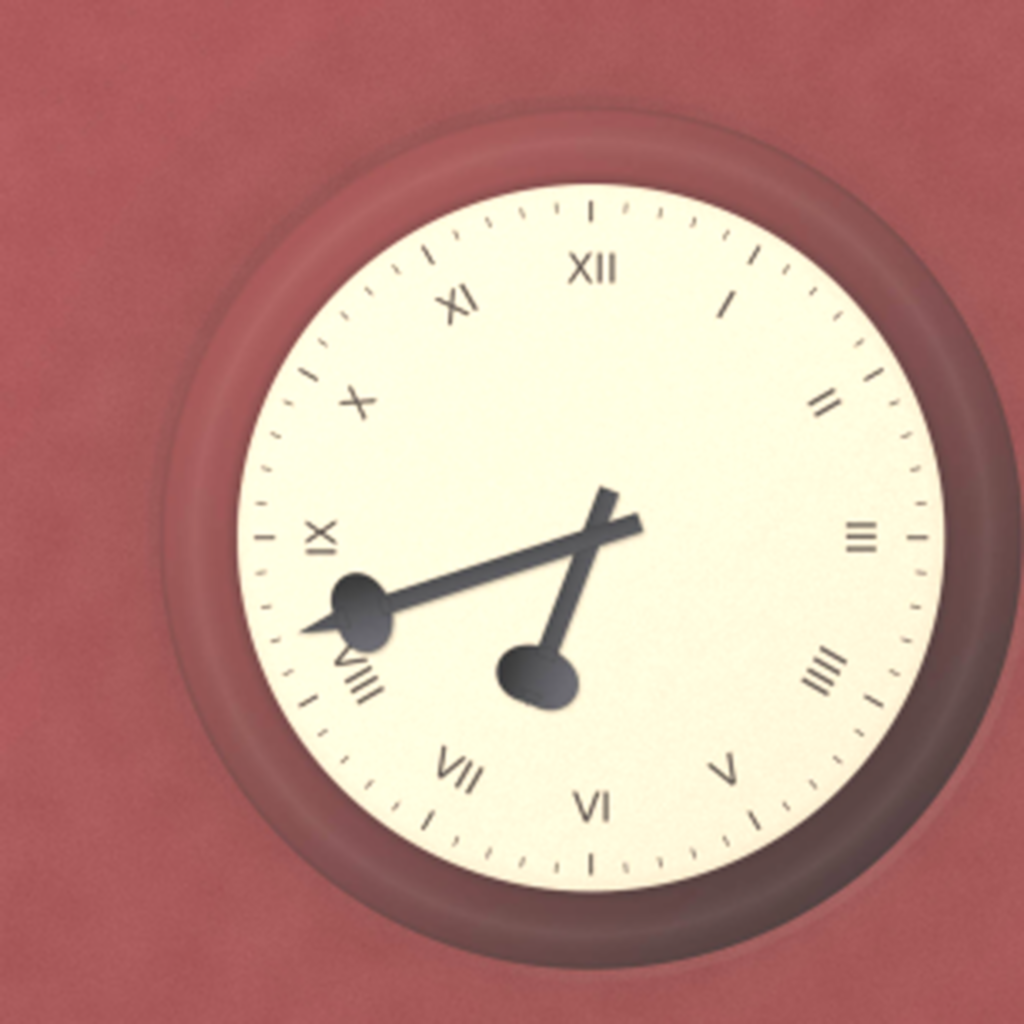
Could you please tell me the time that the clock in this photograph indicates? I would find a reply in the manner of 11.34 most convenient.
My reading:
6.42
